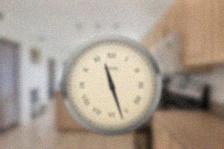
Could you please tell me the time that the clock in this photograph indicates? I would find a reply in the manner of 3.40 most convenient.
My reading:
11.27
